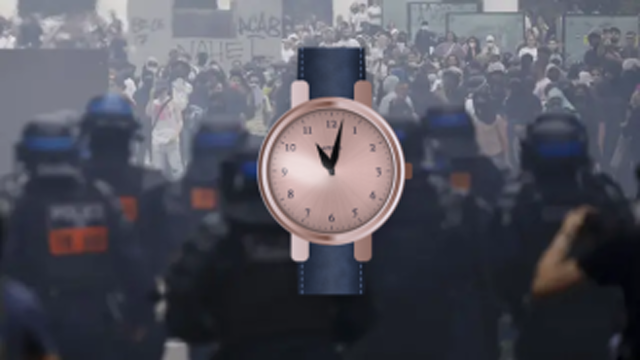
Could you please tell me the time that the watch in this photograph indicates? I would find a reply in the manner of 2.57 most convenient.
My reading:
11.02
